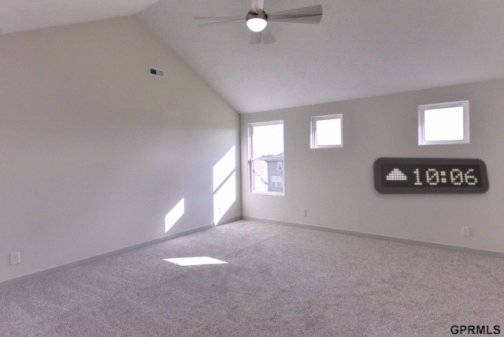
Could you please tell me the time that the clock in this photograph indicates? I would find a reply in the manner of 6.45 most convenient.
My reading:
10.06
